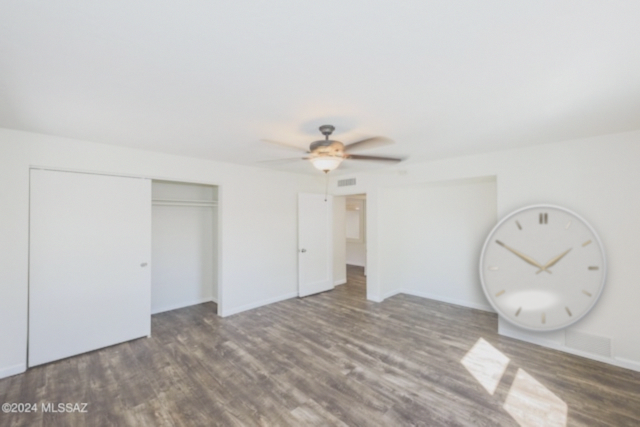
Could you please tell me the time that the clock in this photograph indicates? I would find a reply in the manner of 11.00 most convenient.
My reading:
1.50
